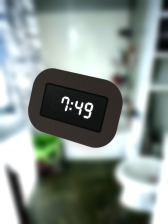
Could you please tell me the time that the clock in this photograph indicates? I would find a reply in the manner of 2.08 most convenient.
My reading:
7.49
